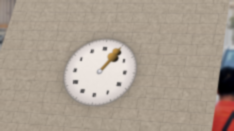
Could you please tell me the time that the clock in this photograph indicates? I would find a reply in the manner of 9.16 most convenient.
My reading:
1.05
